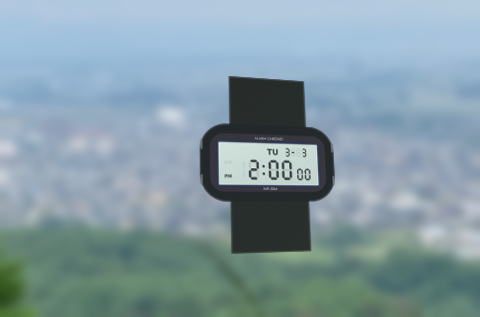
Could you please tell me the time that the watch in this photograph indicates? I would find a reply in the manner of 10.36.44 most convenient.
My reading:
2.00.00
